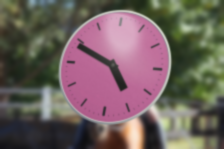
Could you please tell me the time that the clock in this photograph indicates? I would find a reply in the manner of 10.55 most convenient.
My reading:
4.49
